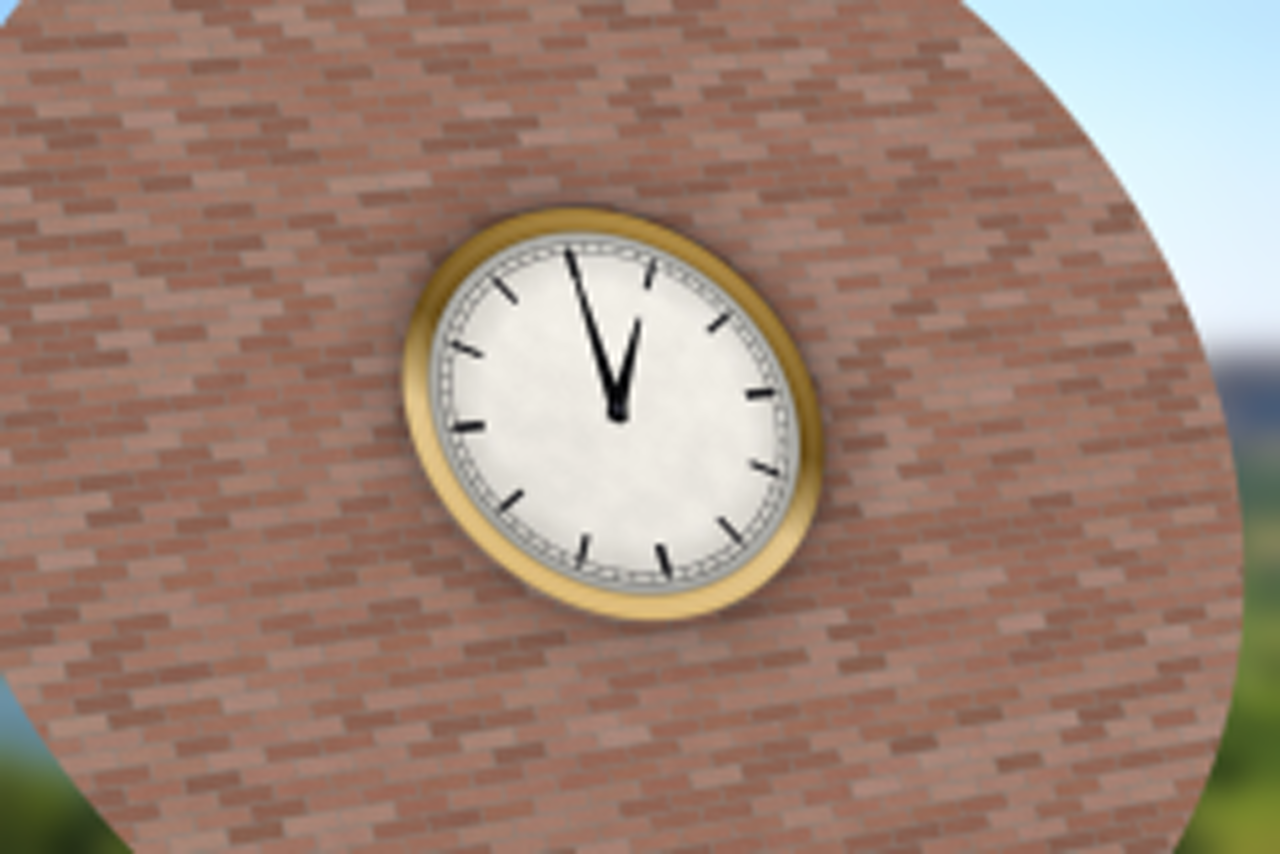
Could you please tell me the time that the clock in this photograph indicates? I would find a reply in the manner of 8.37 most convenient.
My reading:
1.00
